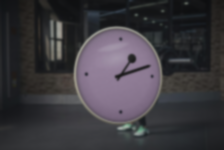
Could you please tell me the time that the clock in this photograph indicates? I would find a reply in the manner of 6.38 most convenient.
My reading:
1.12
